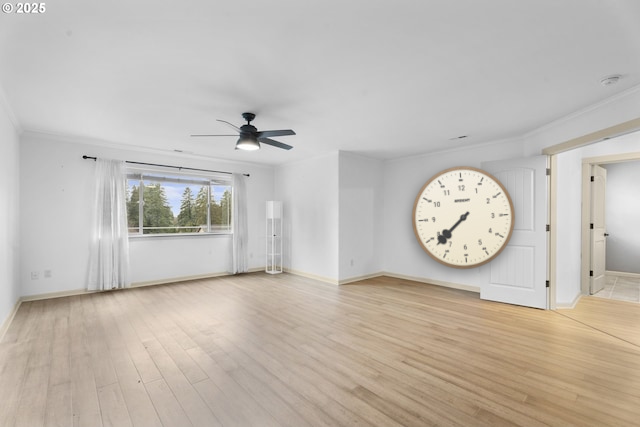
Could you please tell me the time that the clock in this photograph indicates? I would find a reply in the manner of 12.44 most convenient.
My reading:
7.38
